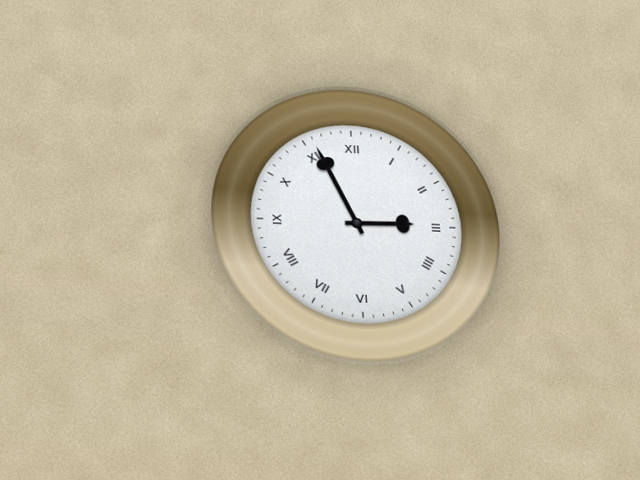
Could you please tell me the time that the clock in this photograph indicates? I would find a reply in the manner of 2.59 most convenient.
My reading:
2.56
